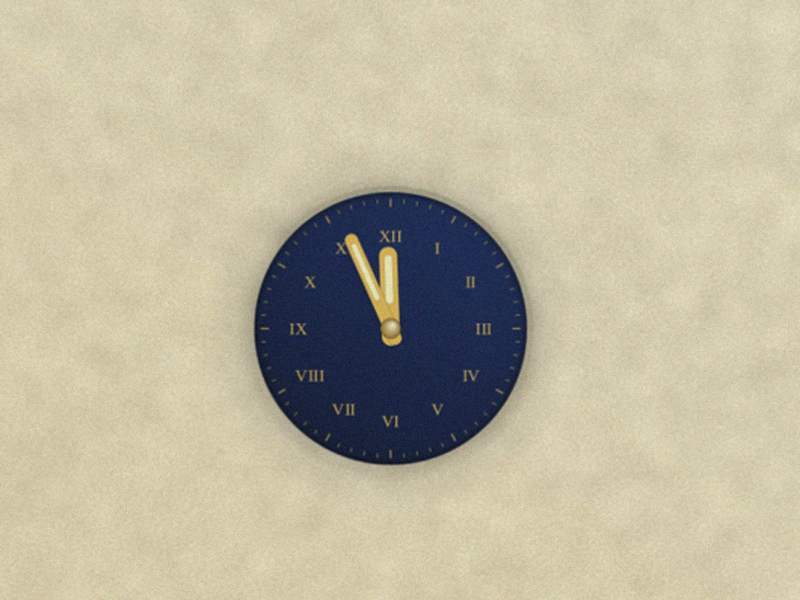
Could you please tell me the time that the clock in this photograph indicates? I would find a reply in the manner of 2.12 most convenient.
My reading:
11.56
